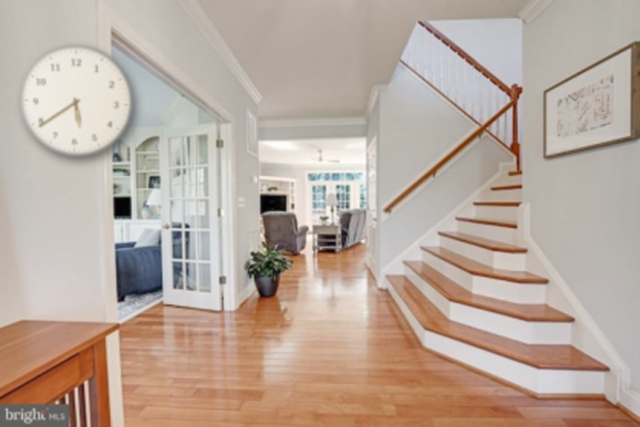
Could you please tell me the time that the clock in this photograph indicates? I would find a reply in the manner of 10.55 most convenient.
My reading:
5.39
